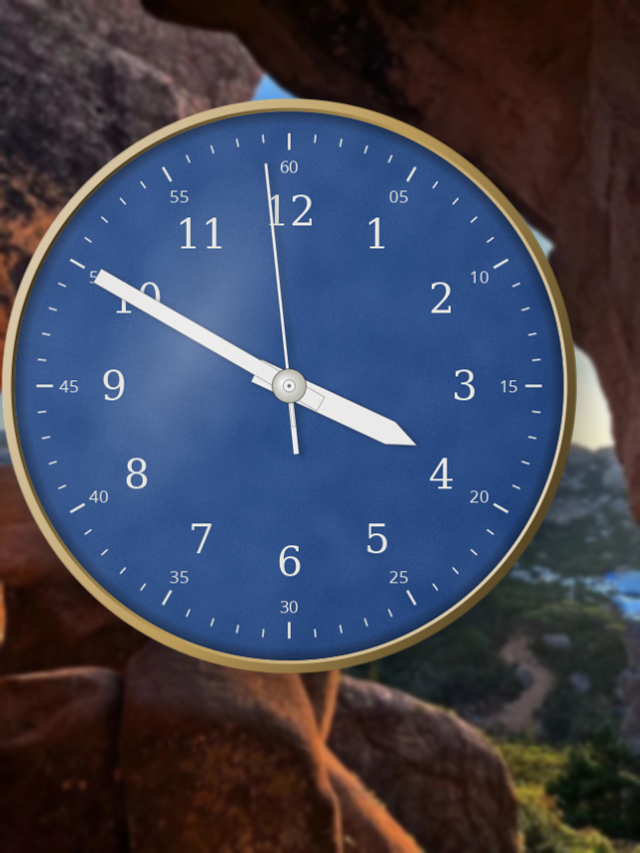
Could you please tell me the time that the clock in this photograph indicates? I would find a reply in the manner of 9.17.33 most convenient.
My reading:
3.49.59
